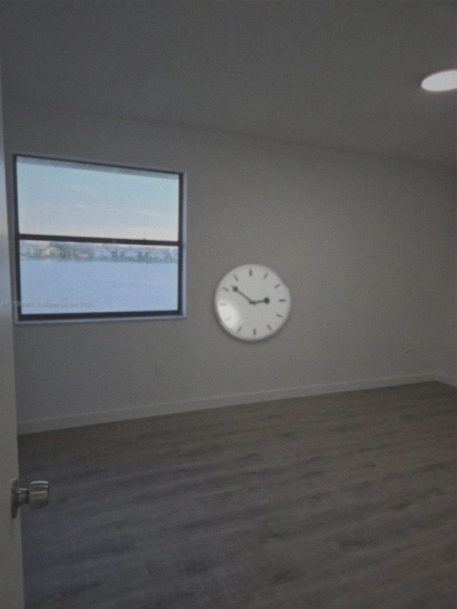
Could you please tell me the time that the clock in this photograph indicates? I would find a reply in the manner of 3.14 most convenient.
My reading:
2.52
